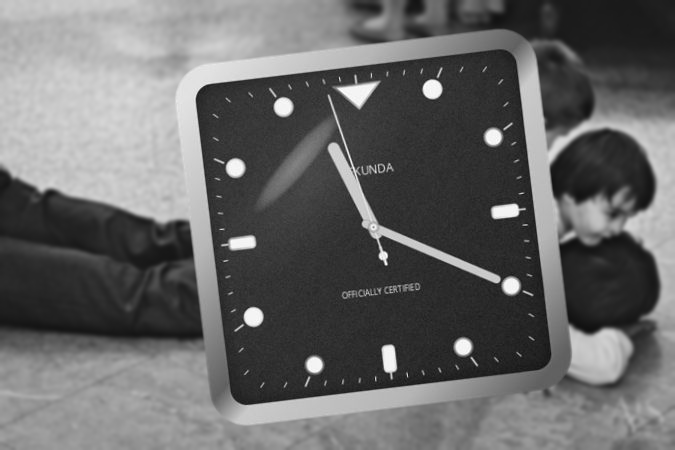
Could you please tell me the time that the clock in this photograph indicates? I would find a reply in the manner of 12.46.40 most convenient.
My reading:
11.19.58
